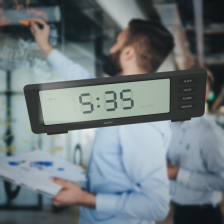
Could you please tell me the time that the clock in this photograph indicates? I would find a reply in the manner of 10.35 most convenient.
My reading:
5.35
